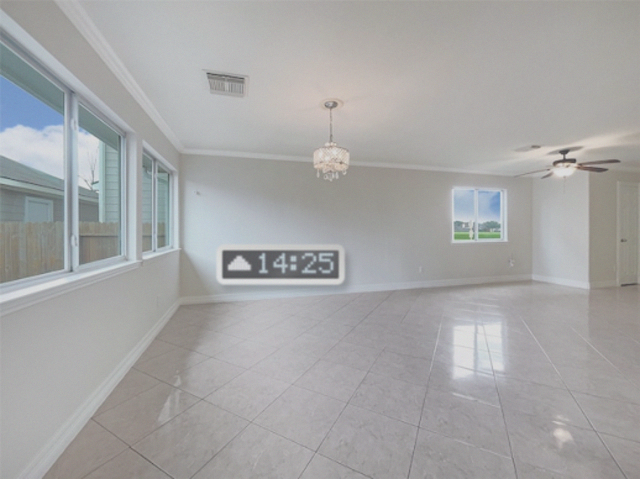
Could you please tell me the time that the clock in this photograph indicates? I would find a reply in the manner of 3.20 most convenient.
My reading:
14.25
